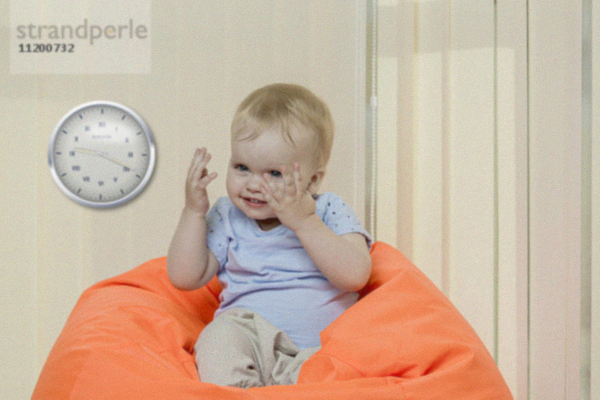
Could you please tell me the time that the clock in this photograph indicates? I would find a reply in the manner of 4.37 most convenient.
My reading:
9.19
